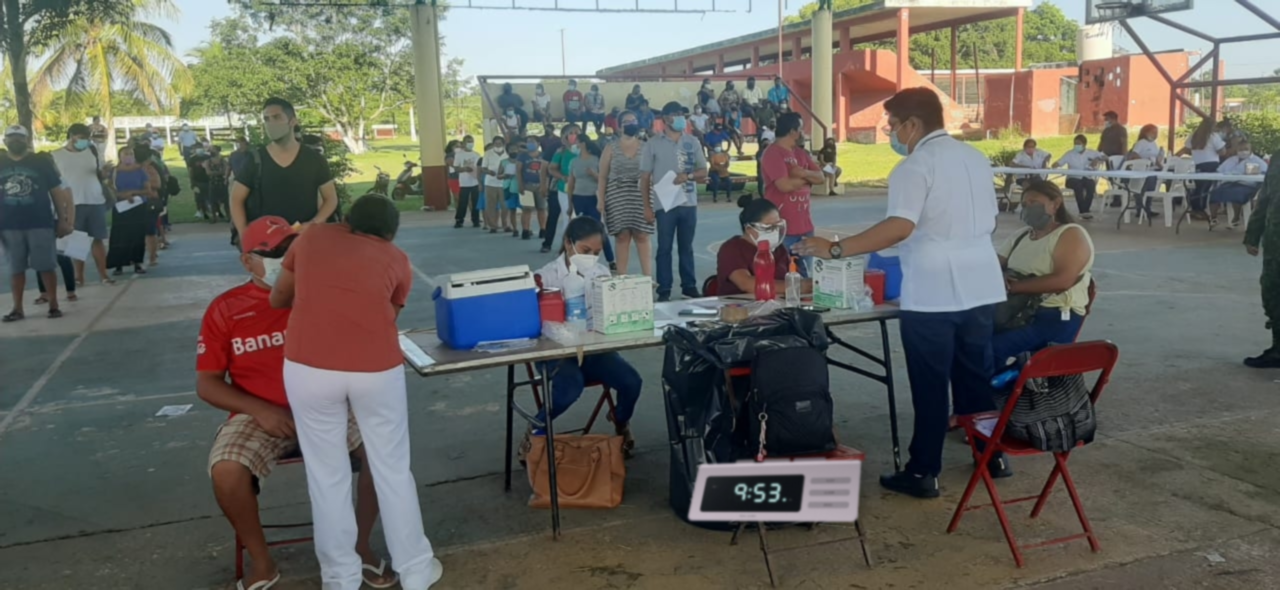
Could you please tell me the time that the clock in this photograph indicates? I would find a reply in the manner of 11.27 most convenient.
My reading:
9.53
